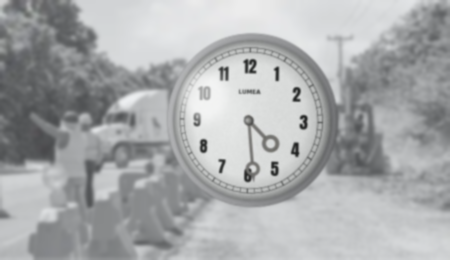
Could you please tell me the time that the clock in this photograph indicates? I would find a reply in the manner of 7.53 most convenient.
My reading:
4.29
